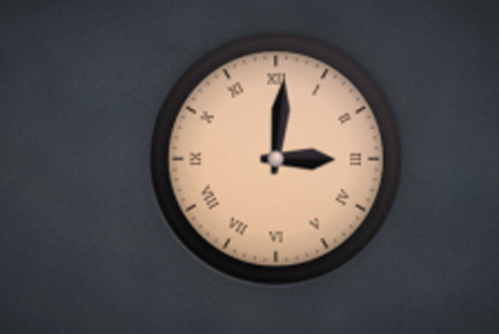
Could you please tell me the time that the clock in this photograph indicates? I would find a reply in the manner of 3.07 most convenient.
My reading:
3.01
